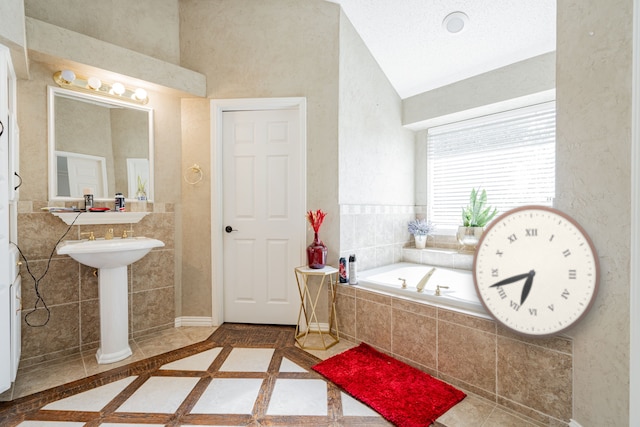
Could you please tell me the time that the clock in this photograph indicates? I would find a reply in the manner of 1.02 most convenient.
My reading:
6.42
